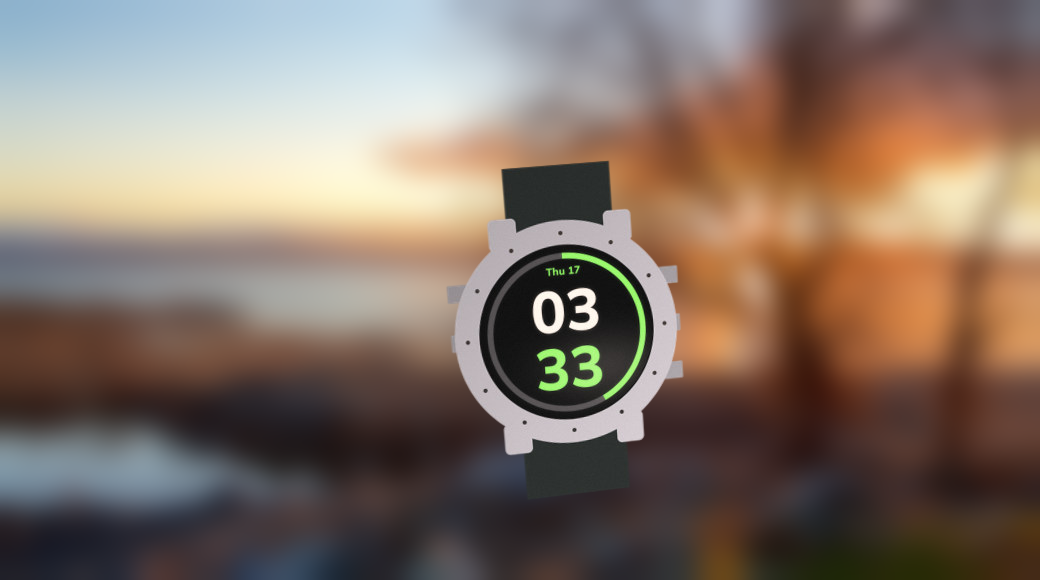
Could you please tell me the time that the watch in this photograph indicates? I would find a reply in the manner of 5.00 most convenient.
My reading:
3.33
